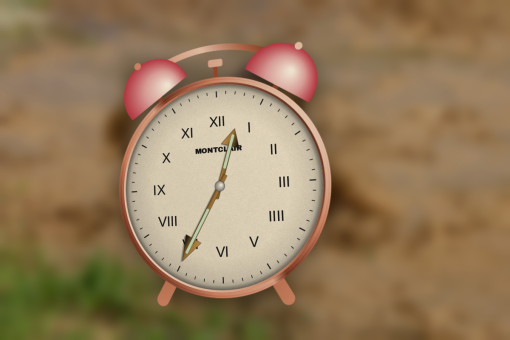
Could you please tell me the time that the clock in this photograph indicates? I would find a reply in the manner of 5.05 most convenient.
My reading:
12.35
